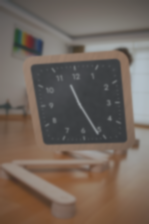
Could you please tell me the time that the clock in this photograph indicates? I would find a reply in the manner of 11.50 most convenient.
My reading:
11.26
